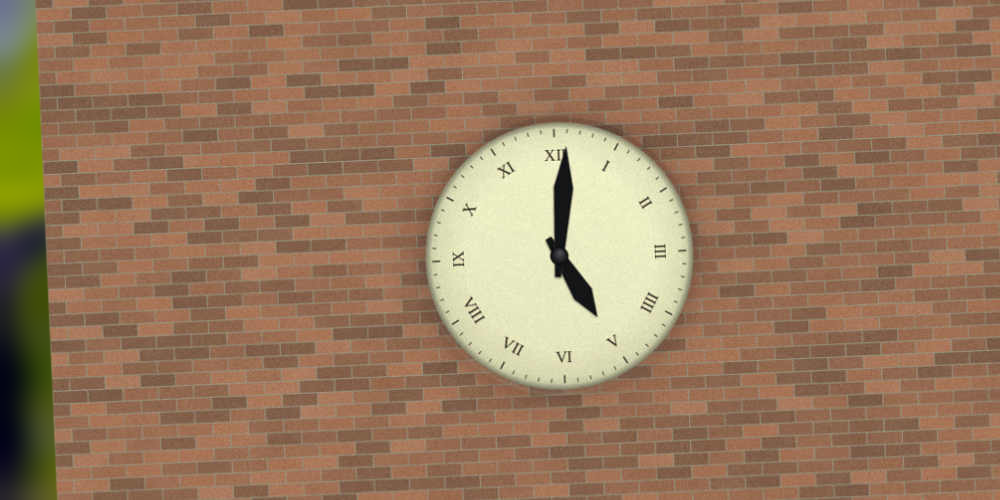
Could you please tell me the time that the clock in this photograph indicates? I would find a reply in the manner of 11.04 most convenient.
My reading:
5.01
